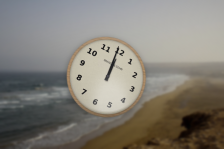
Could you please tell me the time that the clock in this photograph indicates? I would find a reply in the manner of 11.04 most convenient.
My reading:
11.59
